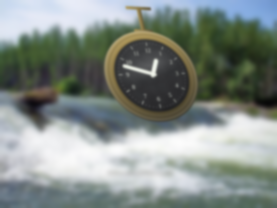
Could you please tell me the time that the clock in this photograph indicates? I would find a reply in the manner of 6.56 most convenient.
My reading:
12.48
